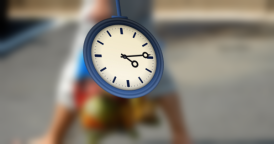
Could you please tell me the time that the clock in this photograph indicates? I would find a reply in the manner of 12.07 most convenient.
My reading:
4.14
